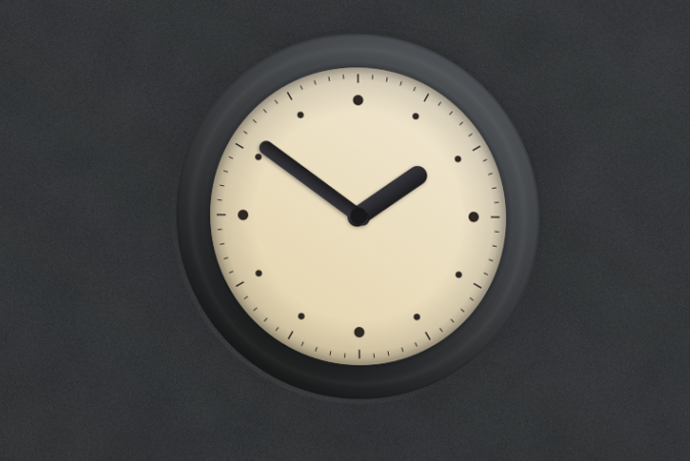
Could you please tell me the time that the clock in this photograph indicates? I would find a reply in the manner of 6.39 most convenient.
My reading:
1.51
